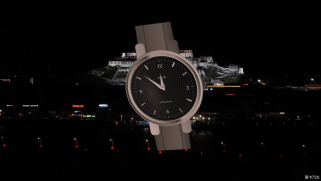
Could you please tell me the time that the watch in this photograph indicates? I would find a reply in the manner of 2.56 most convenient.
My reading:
11.52
